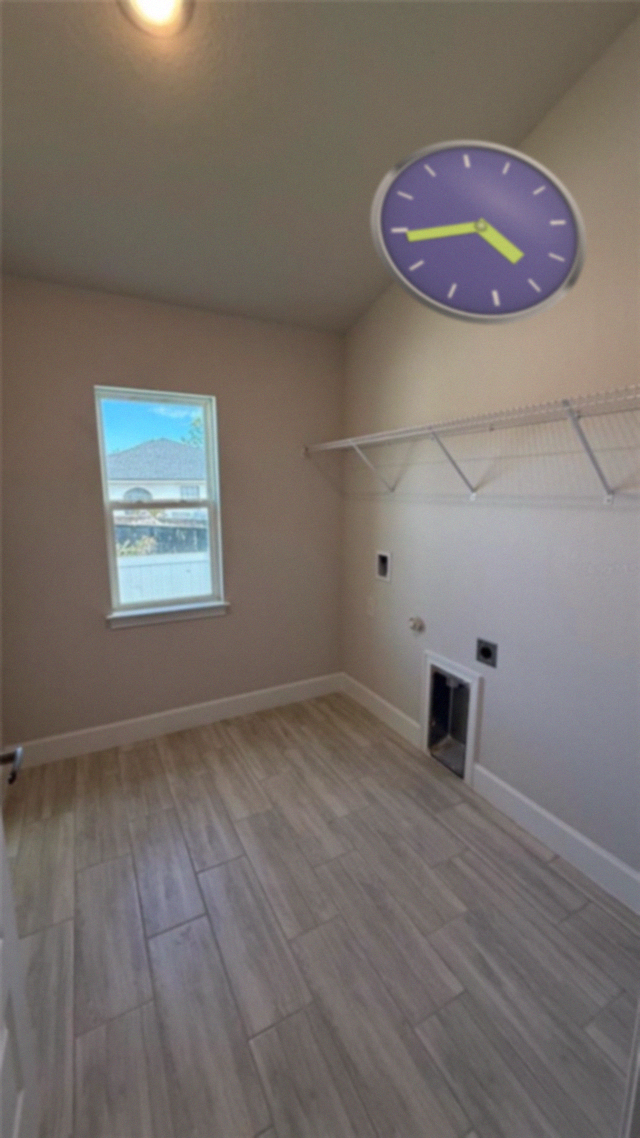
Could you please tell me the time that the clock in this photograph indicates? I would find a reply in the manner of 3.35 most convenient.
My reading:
4.44
